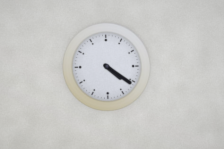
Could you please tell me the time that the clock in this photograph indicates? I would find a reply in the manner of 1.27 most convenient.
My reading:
4.21
